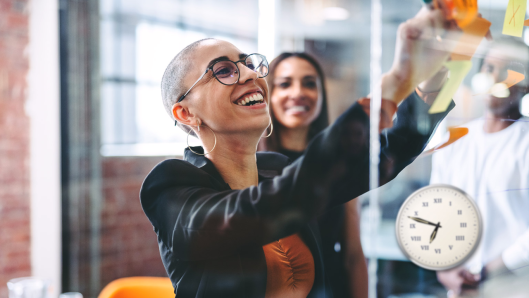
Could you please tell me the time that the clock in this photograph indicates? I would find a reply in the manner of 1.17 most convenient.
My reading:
6.48
